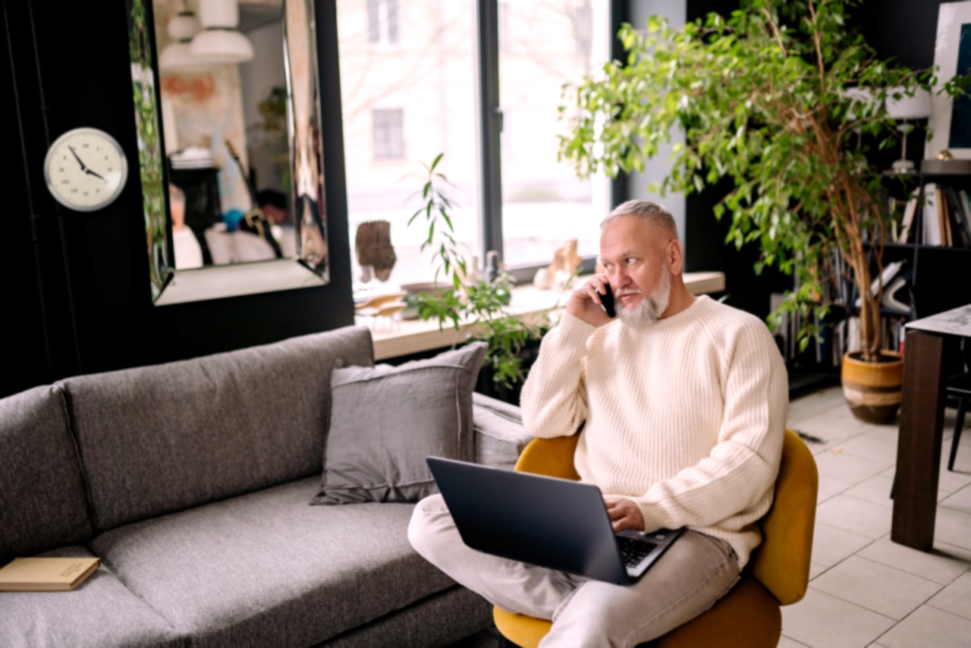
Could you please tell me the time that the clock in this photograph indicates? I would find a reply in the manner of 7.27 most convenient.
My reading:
3.54
